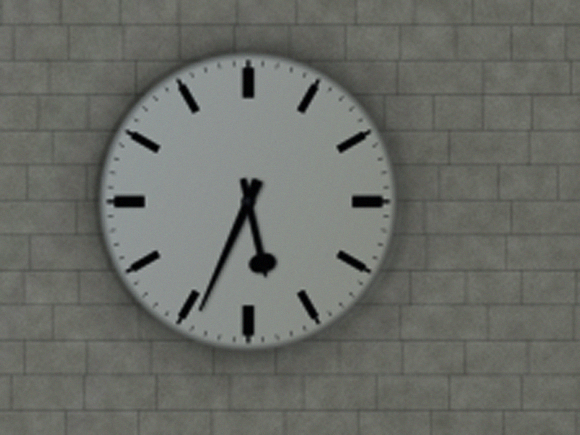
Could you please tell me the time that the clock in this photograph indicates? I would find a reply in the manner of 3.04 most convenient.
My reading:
5.34
